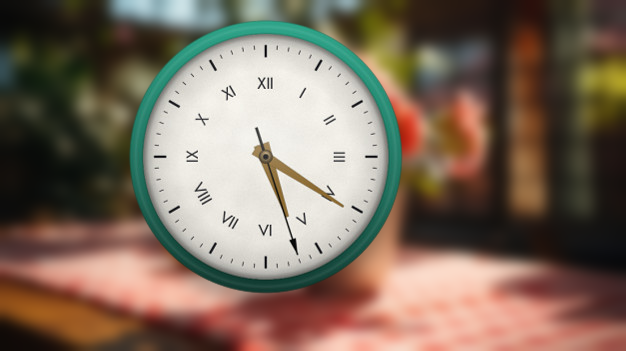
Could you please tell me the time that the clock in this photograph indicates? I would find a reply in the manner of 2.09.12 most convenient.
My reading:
5.20.27
